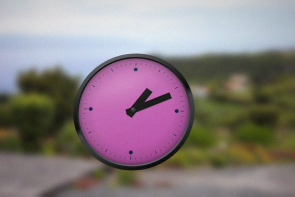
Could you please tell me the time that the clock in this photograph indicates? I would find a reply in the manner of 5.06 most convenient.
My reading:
1.11
